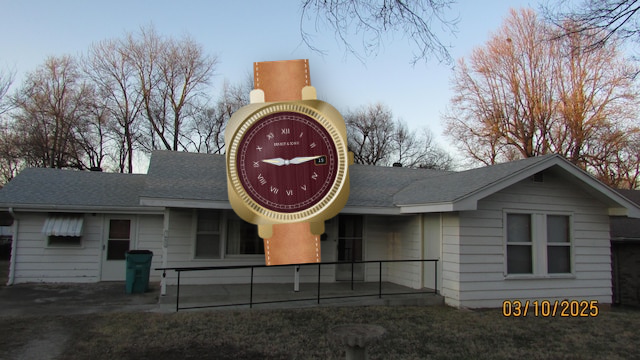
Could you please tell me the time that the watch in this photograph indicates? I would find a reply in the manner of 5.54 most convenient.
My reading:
9.14
